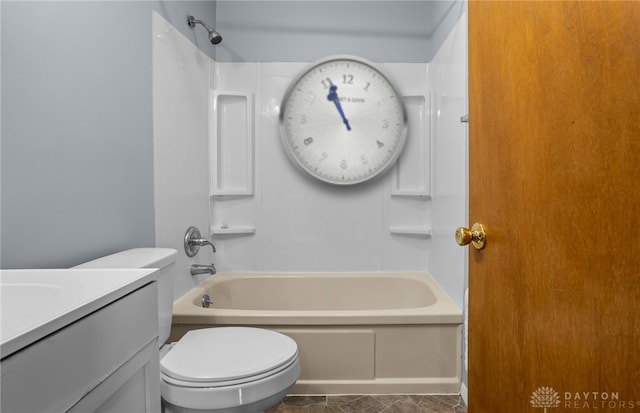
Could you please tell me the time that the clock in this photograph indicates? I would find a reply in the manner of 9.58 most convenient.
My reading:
10.56
